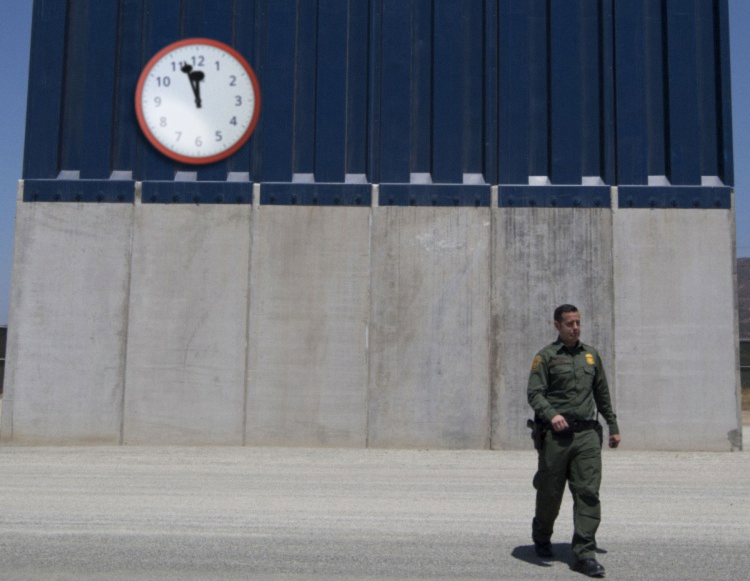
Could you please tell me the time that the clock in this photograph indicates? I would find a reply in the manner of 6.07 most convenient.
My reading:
11.57
